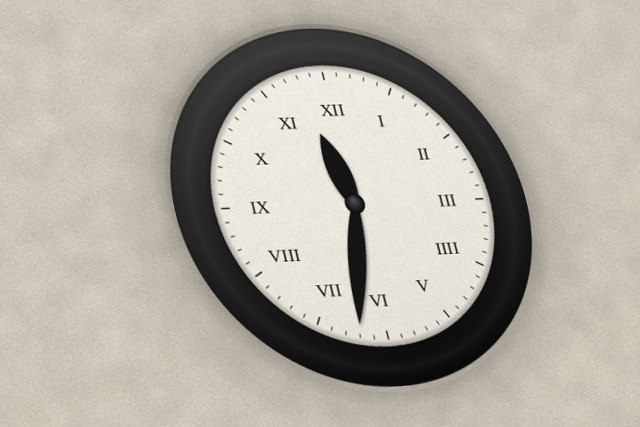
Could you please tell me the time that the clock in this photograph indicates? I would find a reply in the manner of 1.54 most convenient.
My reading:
11.32
